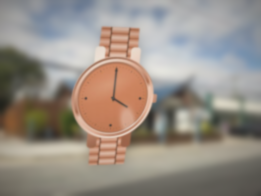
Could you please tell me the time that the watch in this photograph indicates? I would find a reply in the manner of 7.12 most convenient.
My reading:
4.00
